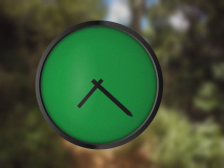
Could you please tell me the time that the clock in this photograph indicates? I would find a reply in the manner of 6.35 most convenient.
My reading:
7.22
